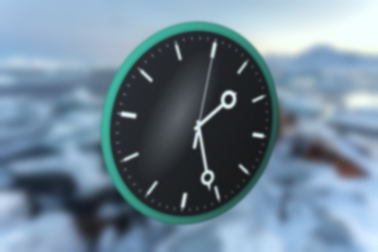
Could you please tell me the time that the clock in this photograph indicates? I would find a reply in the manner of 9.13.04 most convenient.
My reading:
1.26.00
